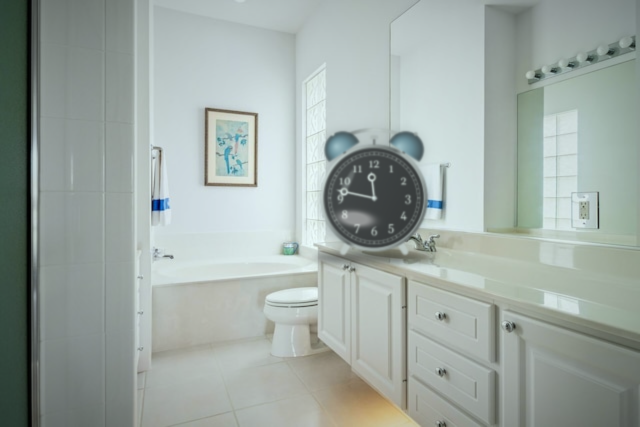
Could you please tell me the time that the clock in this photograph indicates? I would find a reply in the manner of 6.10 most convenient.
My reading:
11.47
